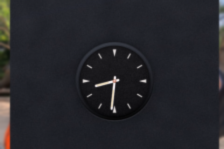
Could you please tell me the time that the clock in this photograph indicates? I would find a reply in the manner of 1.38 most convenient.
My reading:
8.31
